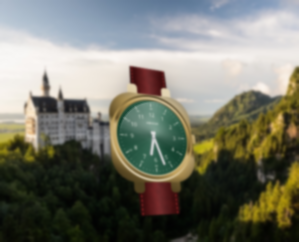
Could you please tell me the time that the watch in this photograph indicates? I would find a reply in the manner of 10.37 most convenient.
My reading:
6.27
